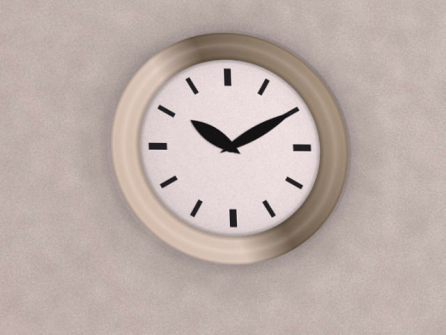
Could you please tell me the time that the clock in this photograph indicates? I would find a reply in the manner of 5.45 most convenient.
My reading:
10.10
